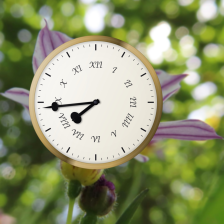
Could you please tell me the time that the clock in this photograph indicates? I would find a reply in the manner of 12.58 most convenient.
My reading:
7.44
